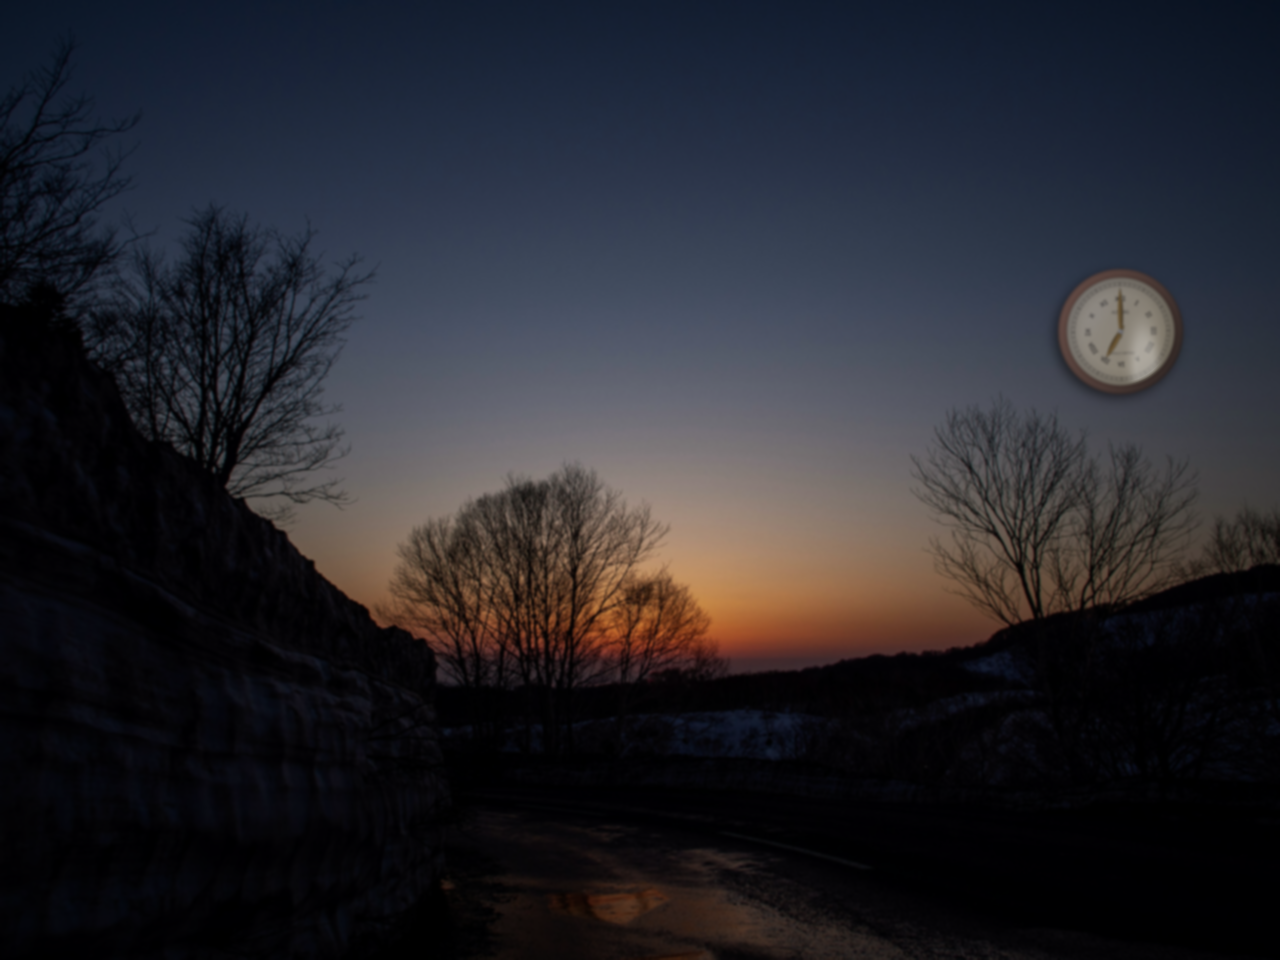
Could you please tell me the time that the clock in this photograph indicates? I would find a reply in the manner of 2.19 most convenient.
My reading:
7.00
